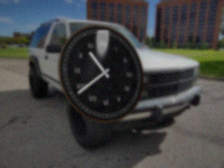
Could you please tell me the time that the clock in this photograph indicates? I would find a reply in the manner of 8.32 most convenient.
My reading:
10.39
